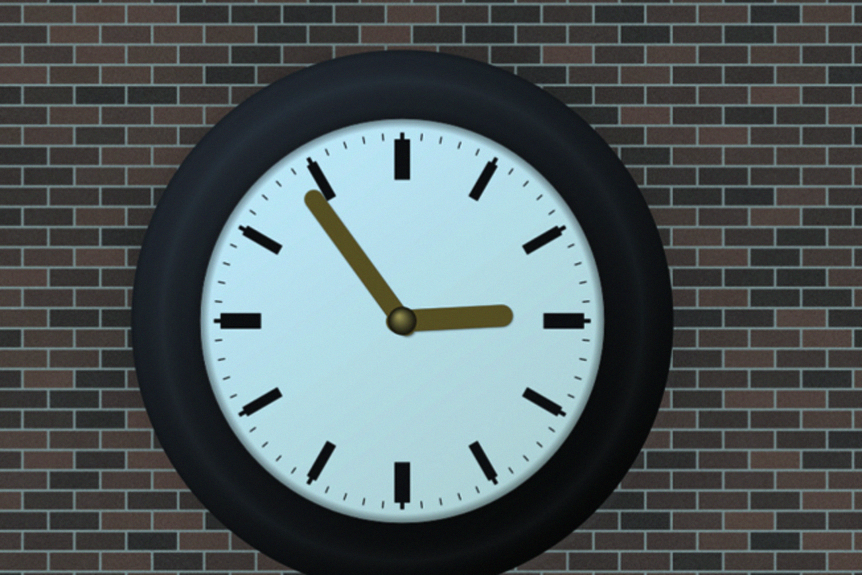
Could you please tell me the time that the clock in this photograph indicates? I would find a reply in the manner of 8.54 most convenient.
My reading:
2.54
